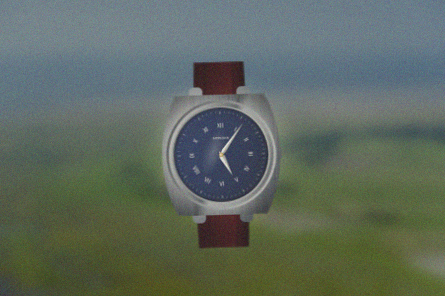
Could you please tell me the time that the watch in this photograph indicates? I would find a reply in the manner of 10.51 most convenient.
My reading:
5.06
